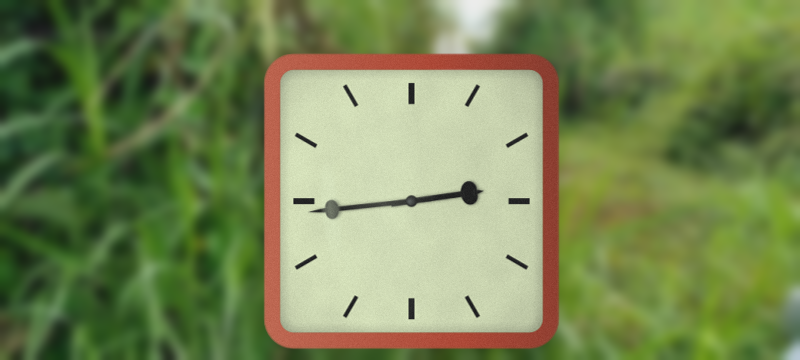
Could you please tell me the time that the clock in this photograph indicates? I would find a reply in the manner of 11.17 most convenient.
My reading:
2.44
